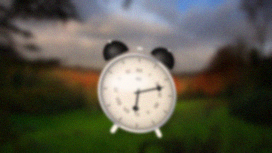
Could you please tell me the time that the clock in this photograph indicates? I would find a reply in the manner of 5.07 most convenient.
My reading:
6.12
